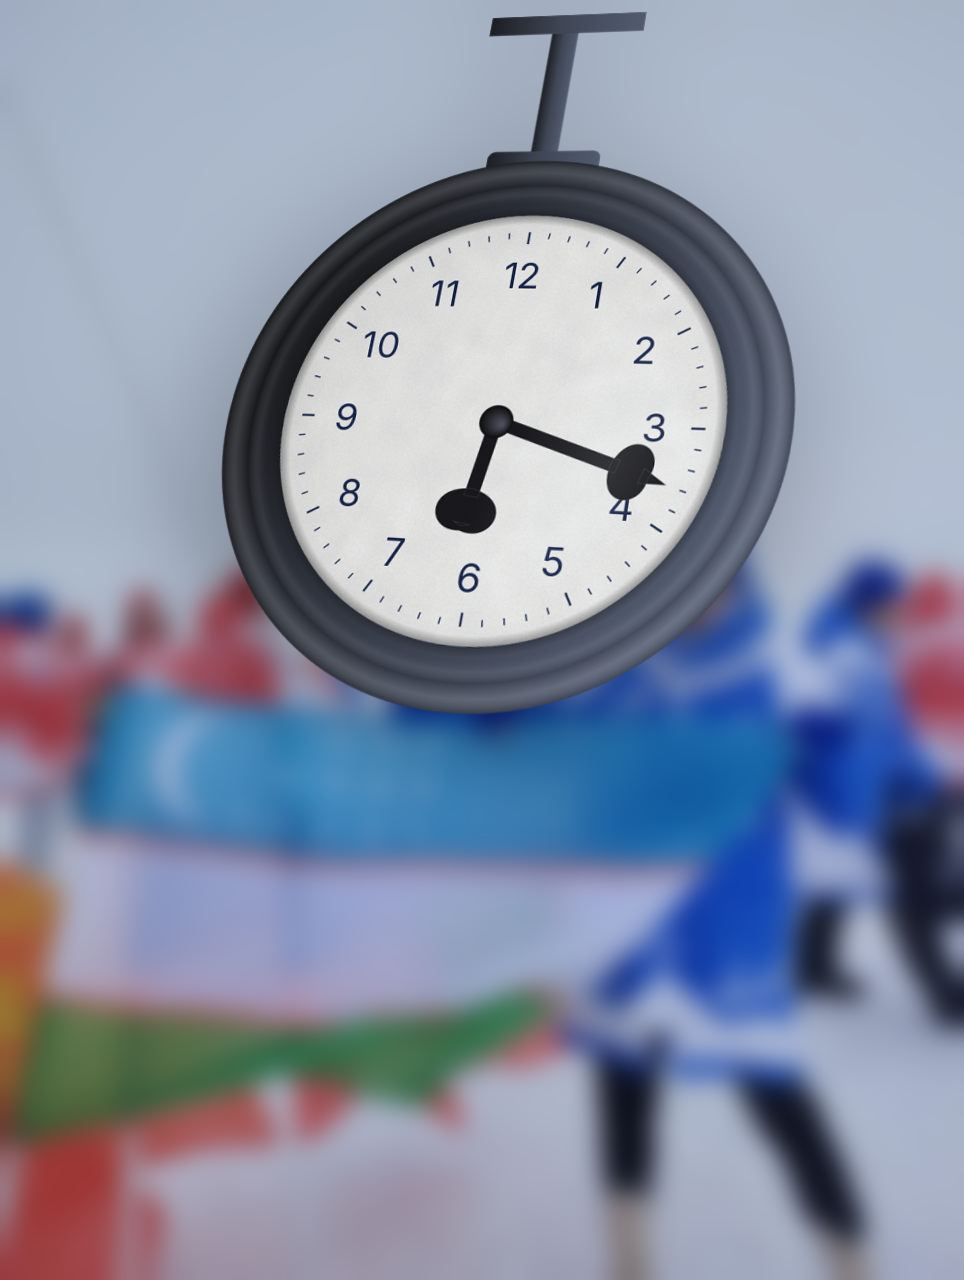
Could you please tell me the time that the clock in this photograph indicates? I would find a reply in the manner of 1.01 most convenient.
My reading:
6.18
